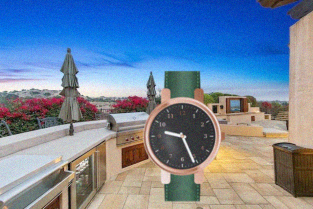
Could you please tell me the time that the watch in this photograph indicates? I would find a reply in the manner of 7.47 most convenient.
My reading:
9.26
